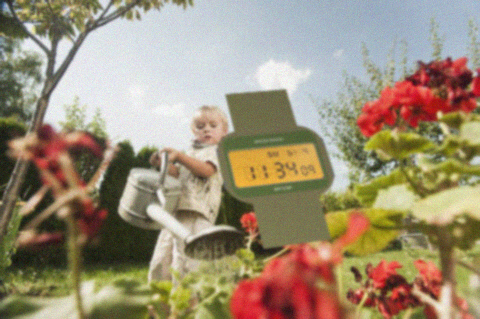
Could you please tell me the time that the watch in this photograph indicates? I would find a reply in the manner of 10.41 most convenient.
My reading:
11.34
